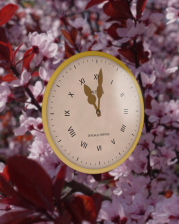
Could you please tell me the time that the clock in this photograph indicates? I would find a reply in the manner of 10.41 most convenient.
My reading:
11.01
